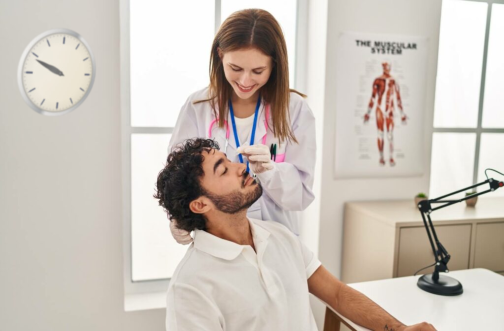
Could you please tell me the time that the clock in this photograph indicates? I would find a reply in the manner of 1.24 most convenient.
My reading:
9.49
